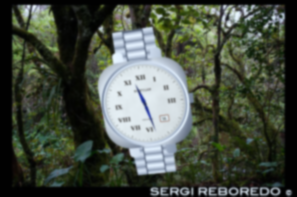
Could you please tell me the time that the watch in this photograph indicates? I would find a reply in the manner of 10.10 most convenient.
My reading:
11.28
